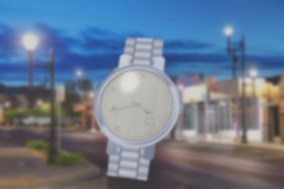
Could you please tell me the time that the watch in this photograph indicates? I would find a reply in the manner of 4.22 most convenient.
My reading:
3.42
